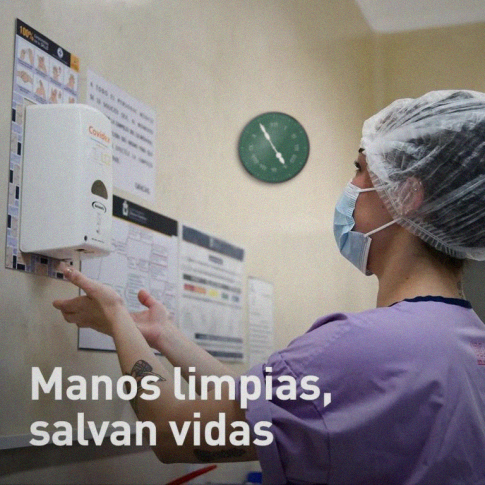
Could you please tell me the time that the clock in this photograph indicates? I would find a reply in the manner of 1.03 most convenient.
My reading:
4.55
